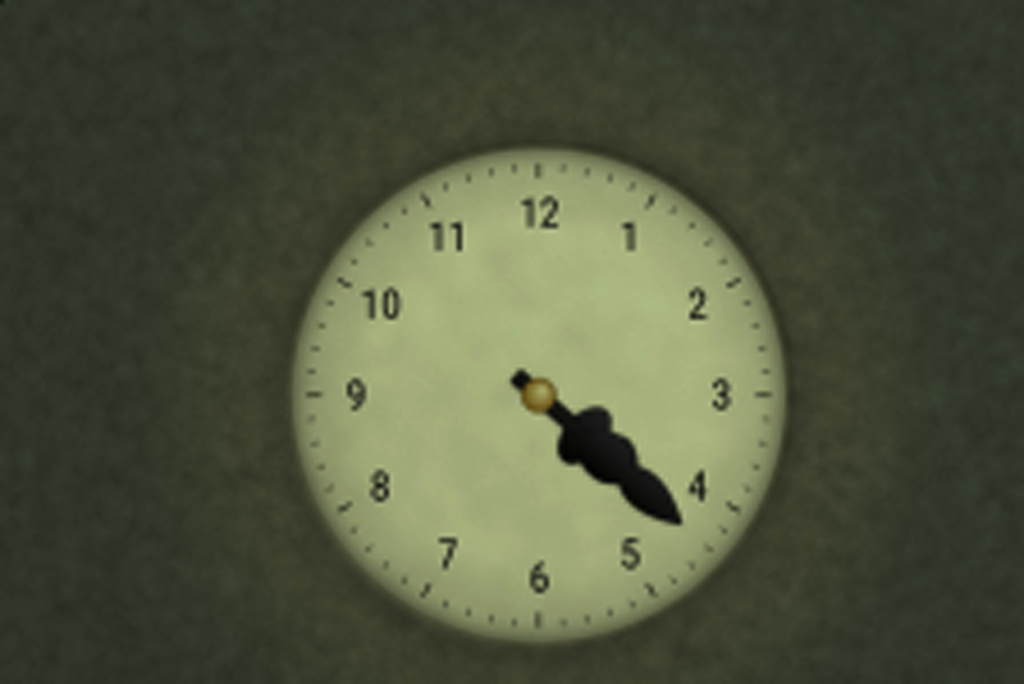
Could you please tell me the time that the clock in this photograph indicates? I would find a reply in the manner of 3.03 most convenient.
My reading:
4.22
